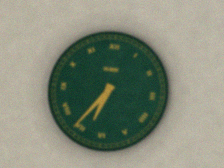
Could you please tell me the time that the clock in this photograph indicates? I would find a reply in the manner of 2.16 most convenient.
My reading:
6.36
